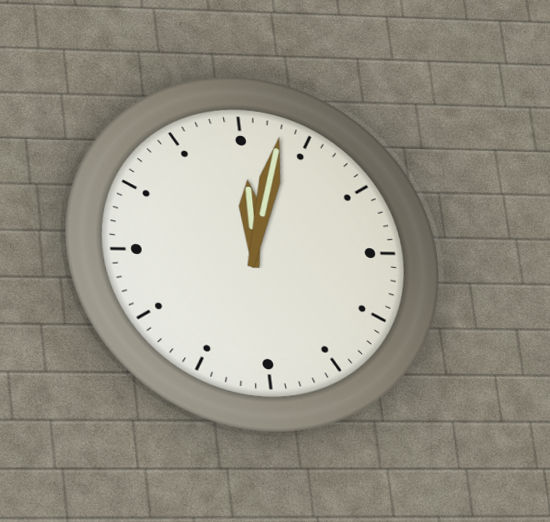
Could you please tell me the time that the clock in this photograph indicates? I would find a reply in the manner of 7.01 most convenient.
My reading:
12.03
